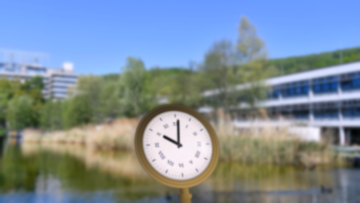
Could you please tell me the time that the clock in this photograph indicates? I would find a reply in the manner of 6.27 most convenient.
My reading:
10.01
